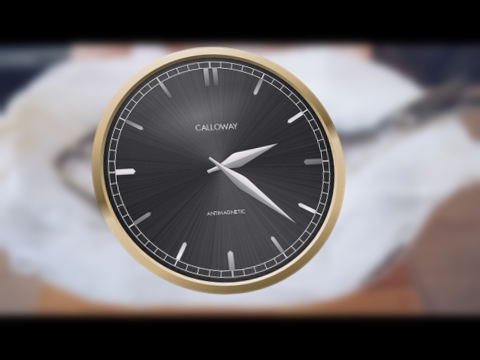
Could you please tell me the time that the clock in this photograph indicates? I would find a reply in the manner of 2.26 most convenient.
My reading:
2.22
